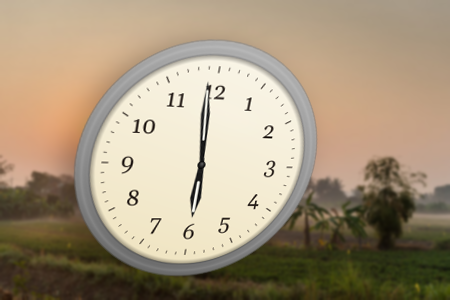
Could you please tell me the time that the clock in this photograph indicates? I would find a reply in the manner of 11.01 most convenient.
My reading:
5.59
